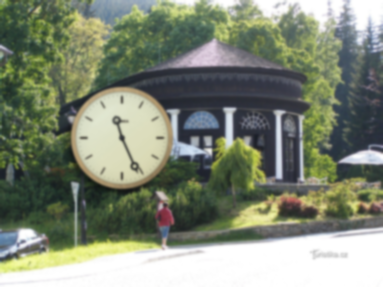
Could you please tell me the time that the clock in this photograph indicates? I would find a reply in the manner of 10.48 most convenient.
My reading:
11.26
